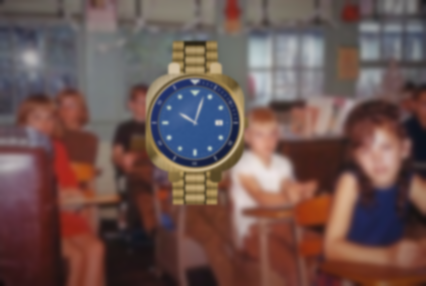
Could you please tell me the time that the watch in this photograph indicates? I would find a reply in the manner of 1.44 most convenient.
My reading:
10.03
